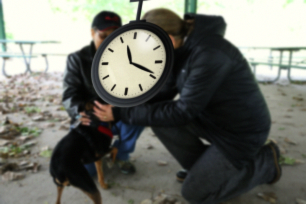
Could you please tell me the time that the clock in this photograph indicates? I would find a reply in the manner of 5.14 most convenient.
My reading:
11.19
